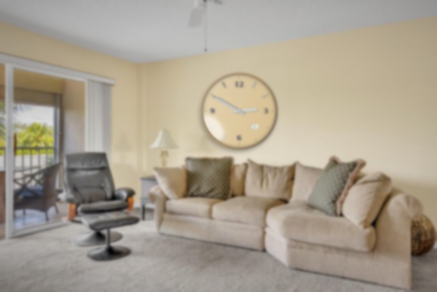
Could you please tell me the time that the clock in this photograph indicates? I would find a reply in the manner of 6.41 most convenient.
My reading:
2.50
